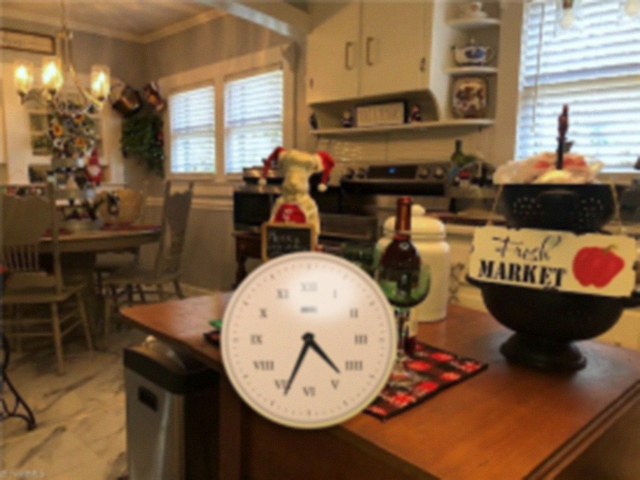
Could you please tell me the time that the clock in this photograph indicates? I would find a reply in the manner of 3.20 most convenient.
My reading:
4.34
